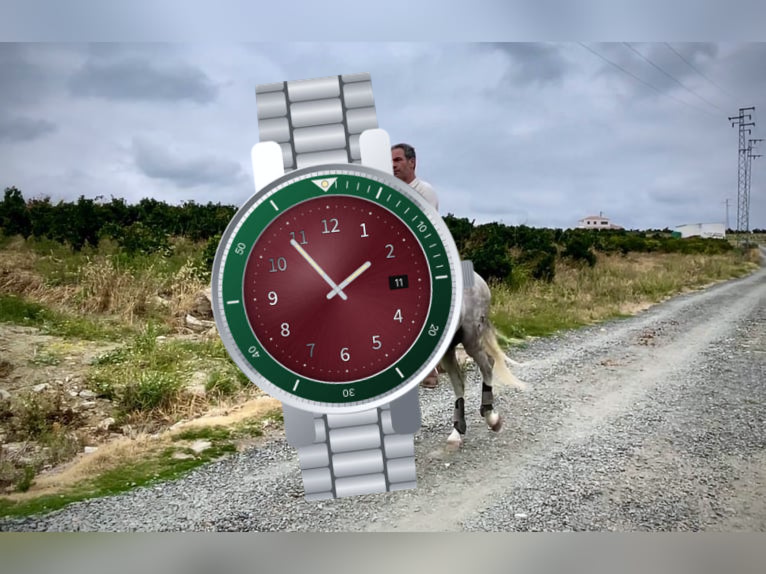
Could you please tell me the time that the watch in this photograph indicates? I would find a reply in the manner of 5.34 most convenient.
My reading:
1.54
